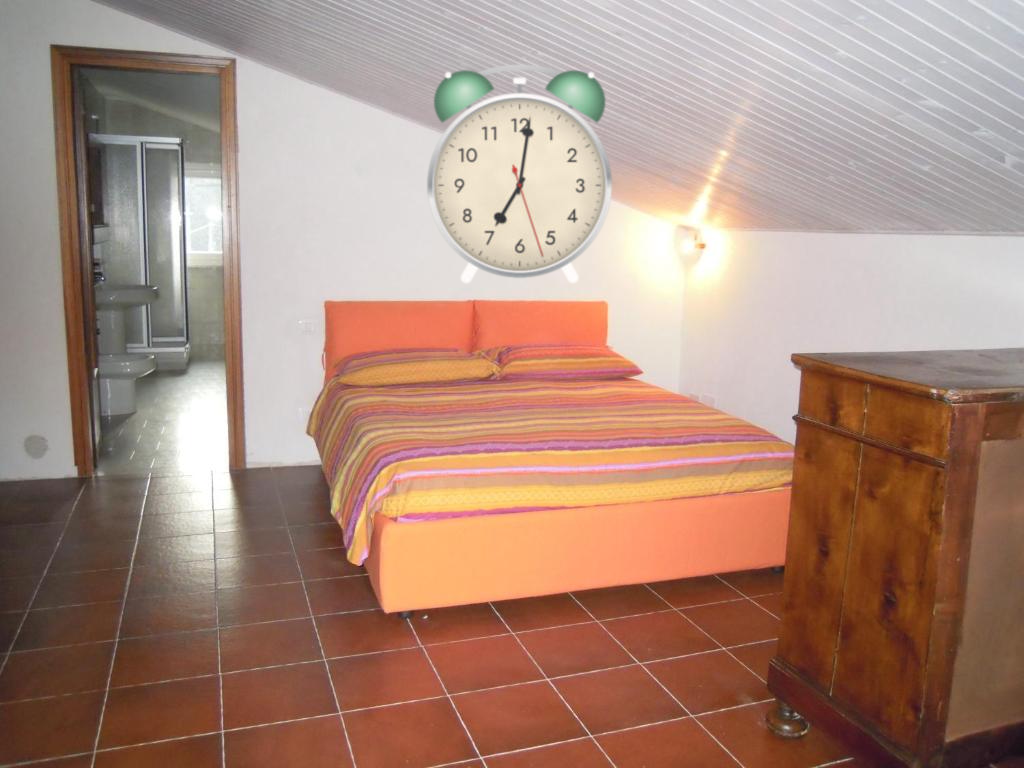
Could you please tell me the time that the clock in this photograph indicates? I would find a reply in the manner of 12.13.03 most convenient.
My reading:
7.01.27
